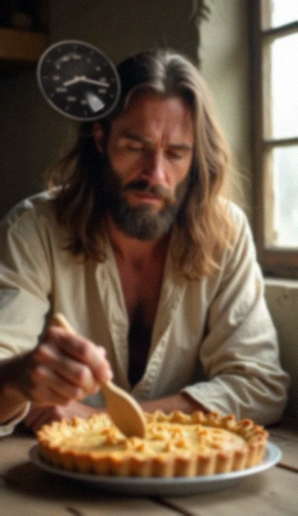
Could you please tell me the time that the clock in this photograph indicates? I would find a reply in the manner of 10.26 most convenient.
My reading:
8.17
